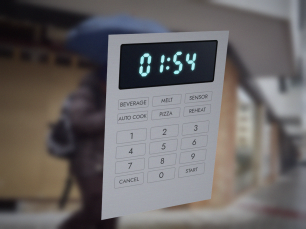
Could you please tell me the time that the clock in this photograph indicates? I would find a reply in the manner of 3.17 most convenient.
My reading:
1.54
